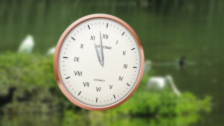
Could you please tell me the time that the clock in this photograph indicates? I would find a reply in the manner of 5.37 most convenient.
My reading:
10.58
